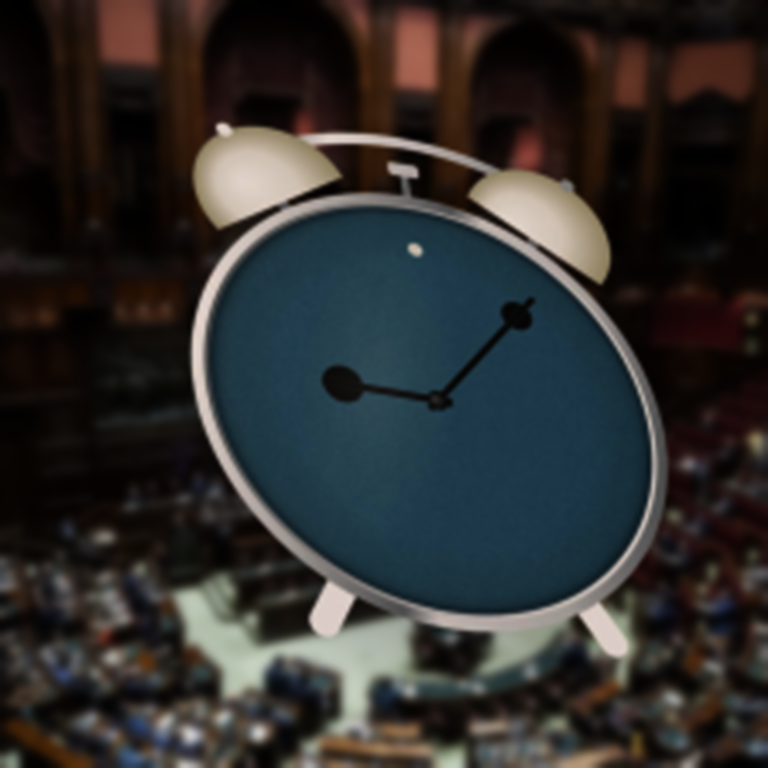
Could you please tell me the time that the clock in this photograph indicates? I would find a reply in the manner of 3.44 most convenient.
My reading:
9.07
